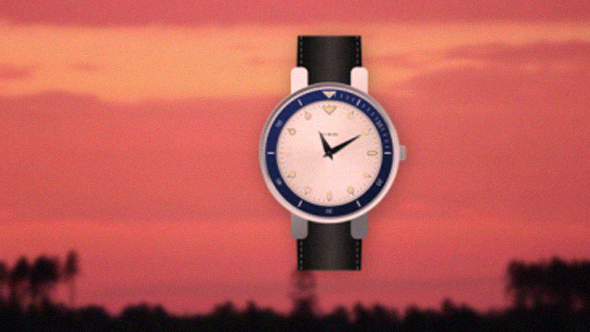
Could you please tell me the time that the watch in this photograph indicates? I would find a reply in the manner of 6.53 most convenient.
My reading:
11.10
